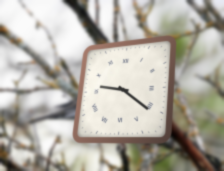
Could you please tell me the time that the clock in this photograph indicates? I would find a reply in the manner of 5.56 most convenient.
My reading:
9.21
